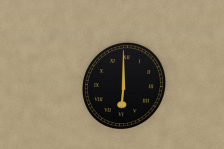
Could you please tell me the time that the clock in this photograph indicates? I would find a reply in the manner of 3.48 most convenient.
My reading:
5.59
